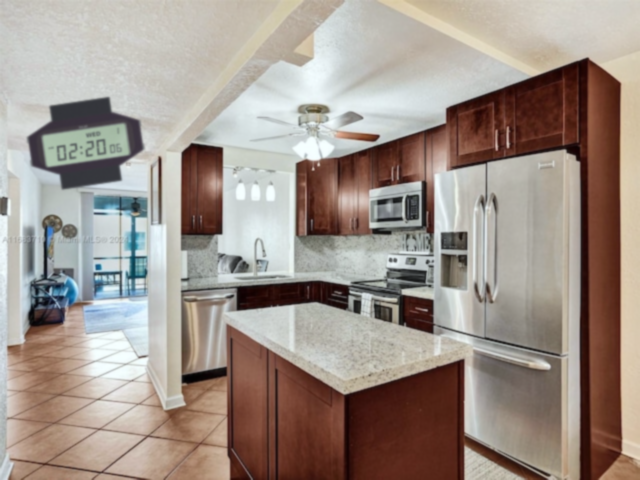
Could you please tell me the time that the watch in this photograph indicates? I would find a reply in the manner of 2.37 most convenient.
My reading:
2.20
